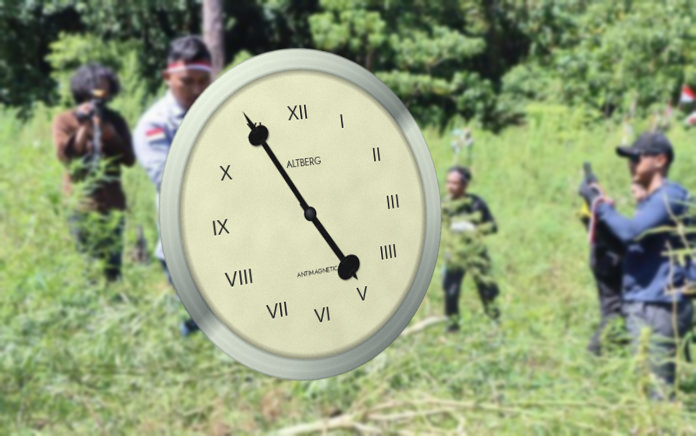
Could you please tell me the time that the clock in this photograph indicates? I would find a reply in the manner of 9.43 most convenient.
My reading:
4.55
